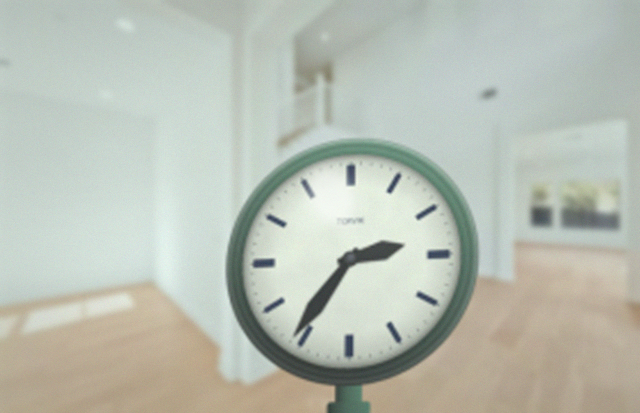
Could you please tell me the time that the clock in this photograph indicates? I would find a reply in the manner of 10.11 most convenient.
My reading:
2.36
